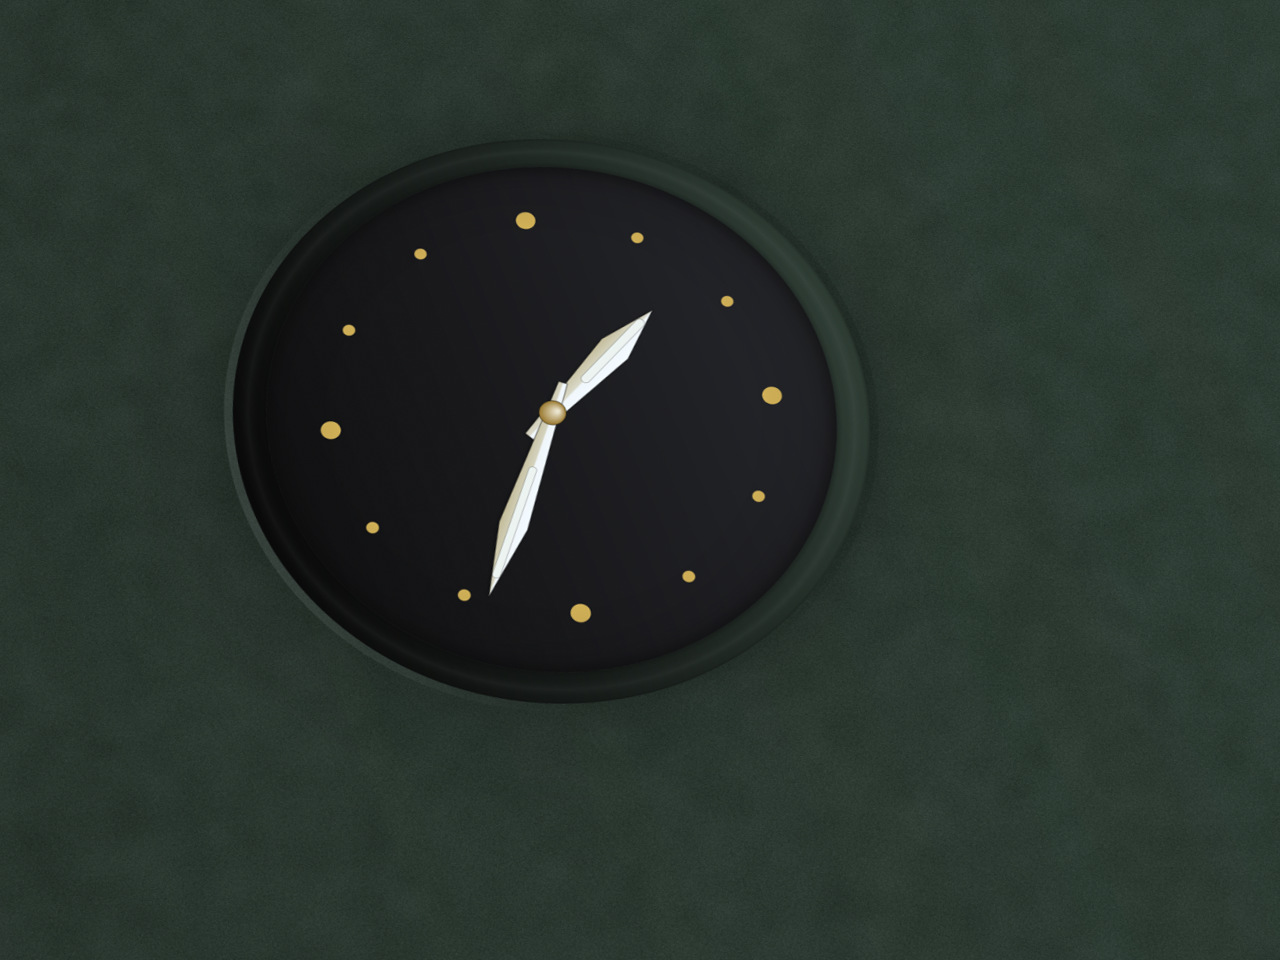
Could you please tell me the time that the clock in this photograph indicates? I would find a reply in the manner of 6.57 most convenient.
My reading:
1.34
